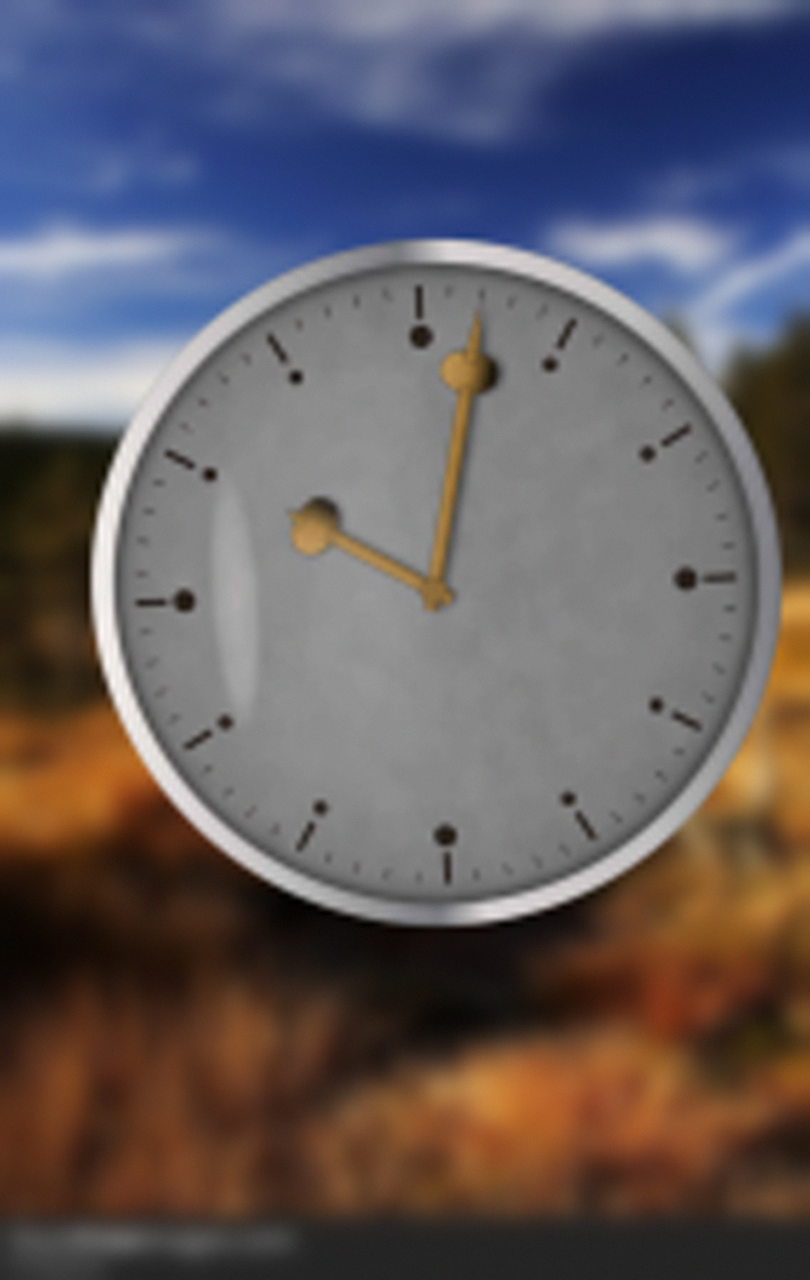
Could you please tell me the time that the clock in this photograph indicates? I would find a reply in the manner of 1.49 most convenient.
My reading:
10.02
